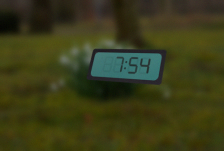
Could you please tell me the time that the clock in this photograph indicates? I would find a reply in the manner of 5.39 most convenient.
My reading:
7.54
